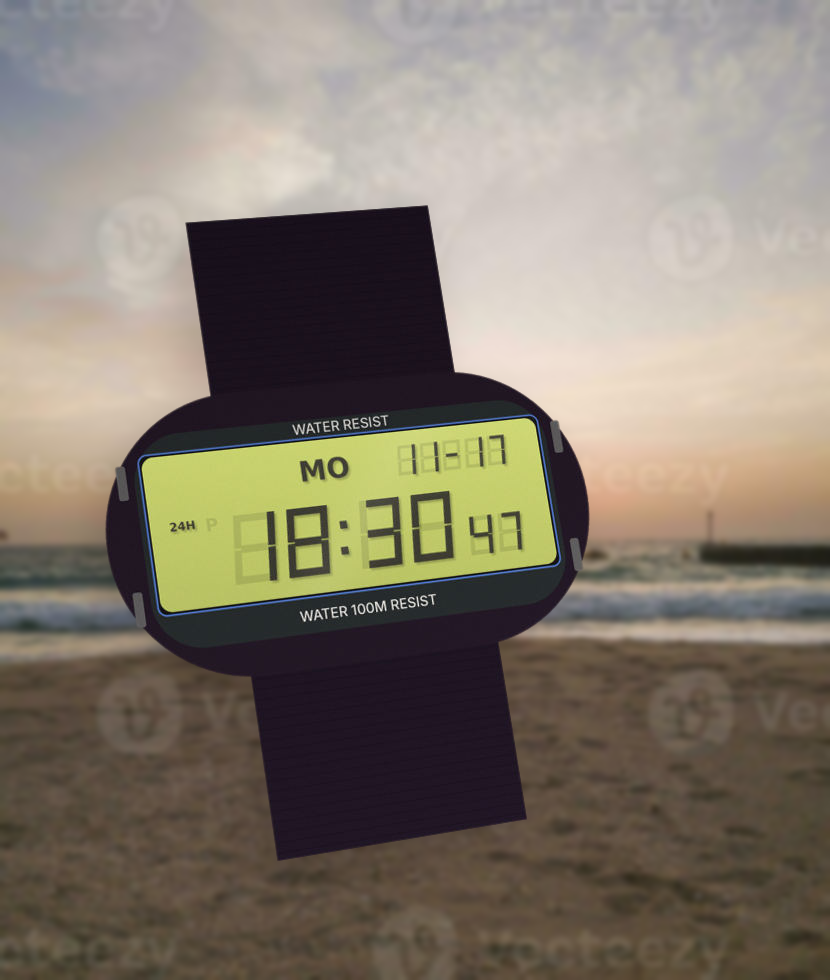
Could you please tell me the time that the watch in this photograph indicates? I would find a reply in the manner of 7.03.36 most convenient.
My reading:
18.30.47
